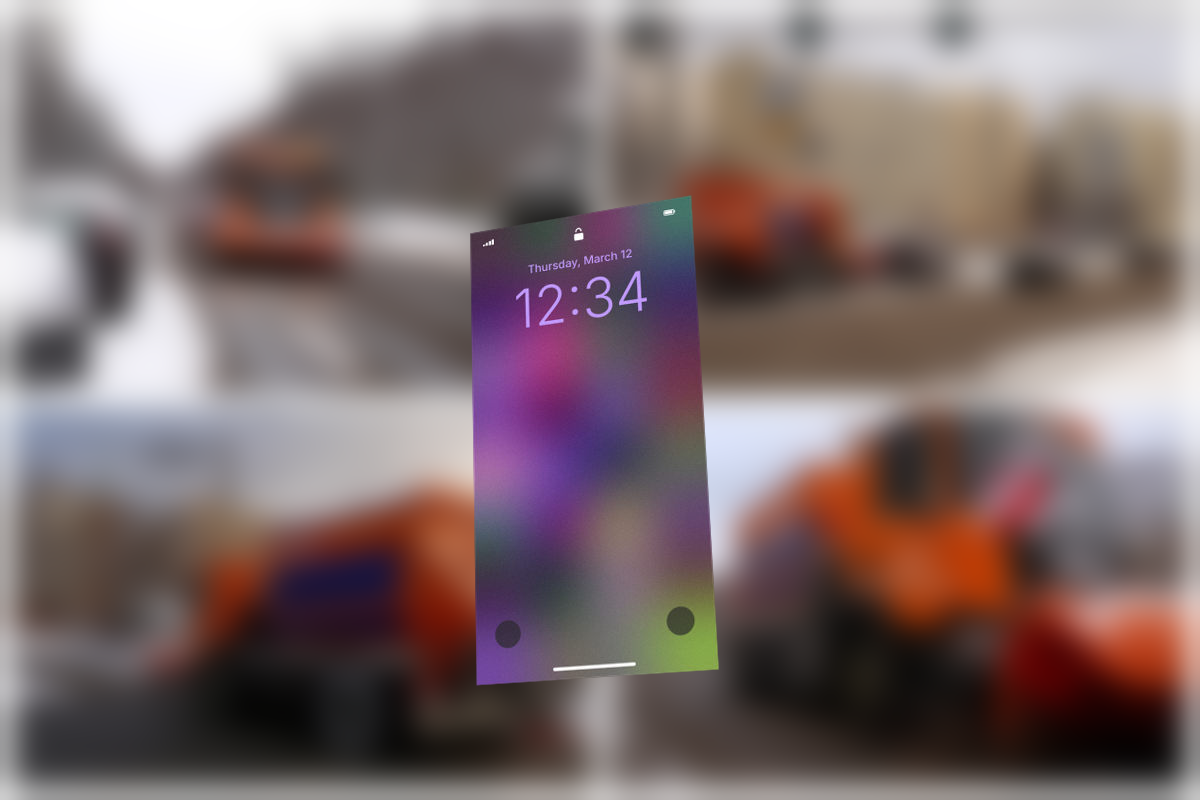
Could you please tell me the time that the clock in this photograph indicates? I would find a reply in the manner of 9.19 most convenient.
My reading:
12.34
